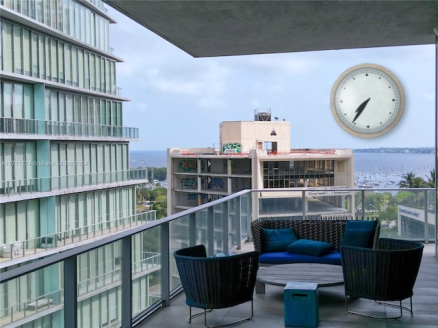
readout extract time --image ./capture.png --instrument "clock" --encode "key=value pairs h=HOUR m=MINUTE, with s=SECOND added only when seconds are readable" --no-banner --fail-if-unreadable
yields h=7 m=36
